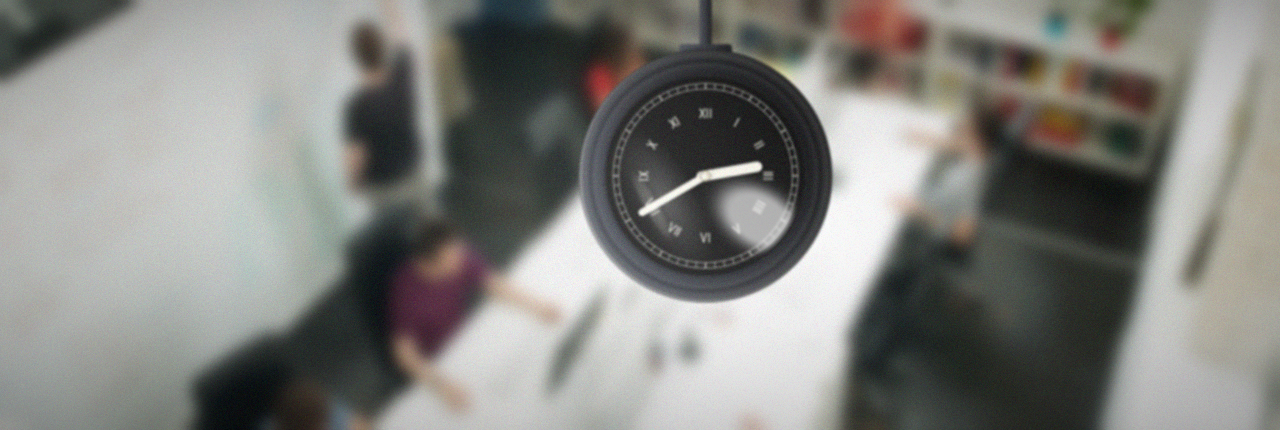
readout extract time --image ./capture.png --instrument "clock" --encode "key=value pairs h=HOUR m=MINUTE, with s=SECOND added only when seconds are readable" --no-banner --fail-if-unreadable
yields h=2 m=40
